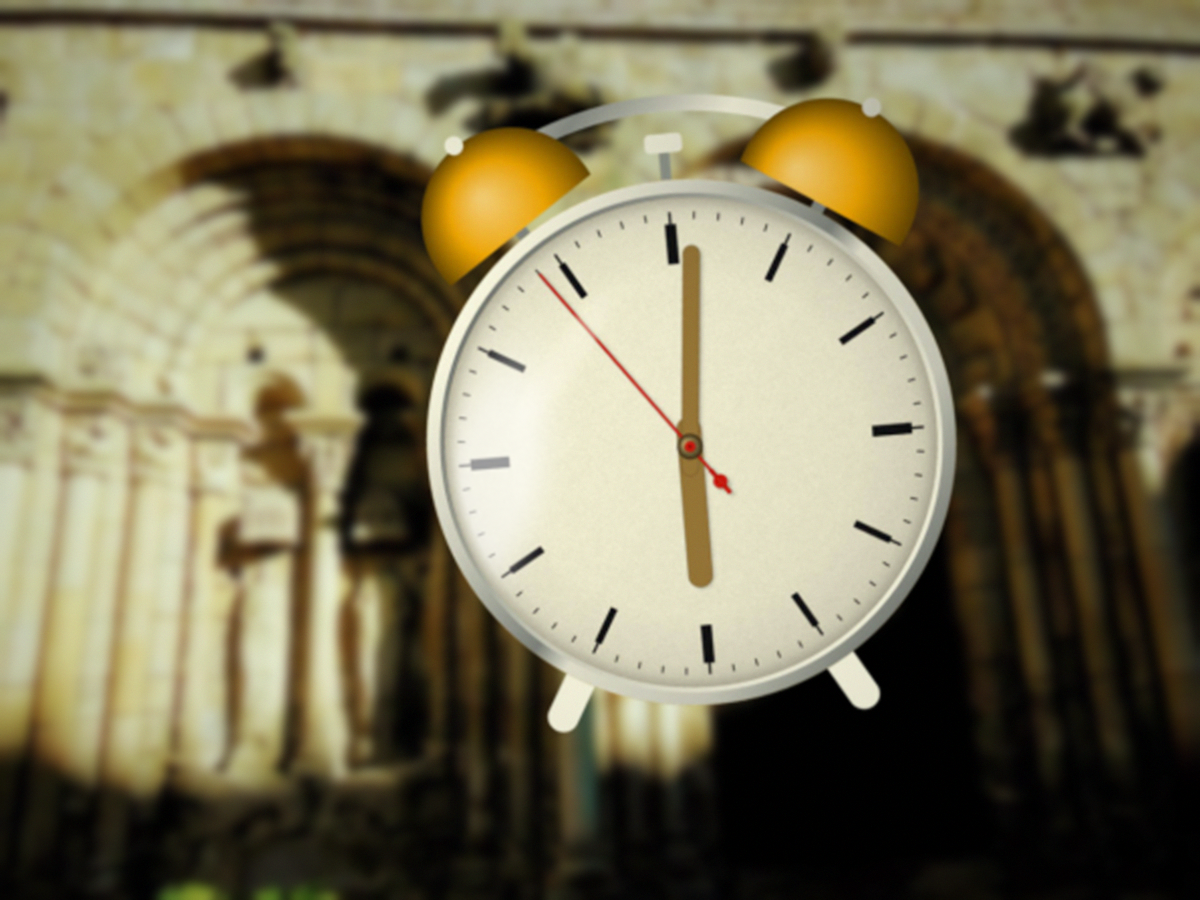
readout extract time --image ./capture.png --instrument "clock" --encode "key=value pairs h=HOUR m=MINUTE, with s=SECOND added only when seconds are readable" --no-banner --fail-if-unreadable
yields h=6 m=0 s=54
